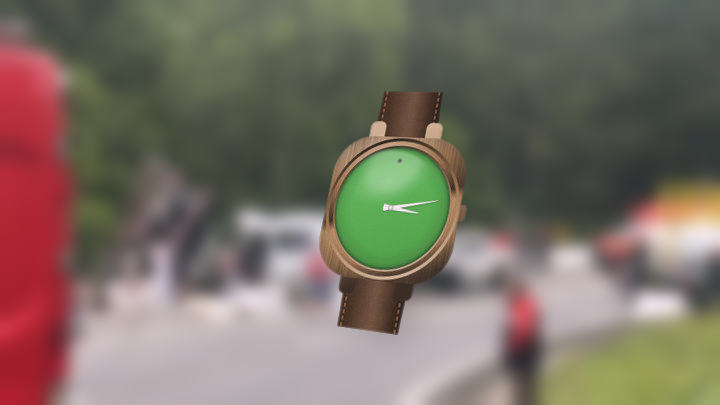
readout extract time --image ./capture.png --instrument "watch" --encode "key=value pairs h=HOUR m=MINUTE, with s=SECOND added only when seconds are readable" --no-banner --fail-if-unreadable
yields h=3 m=13
